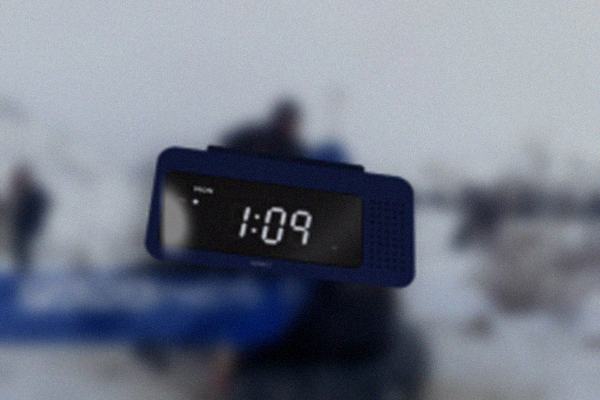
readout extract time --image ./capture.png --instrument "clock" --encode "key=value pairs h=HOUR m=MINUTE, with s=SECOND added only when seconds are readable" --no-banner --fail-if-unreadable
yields h=1 m=9
